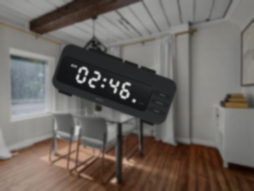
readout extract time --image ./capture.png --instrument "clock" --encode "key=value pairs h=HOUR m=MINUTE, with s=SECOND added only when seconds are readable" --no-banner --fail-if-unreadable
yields h=2 m=46
